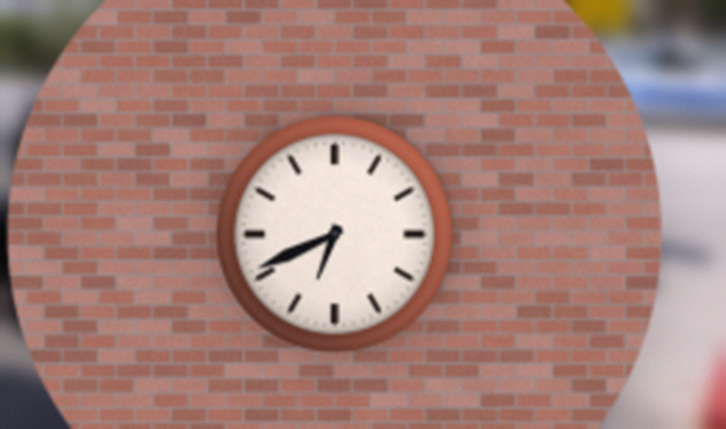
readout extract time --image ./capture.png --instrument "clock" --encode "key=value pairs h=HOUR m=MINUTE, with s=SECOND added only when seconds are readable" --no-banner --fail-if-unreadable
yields h=6 m=41
